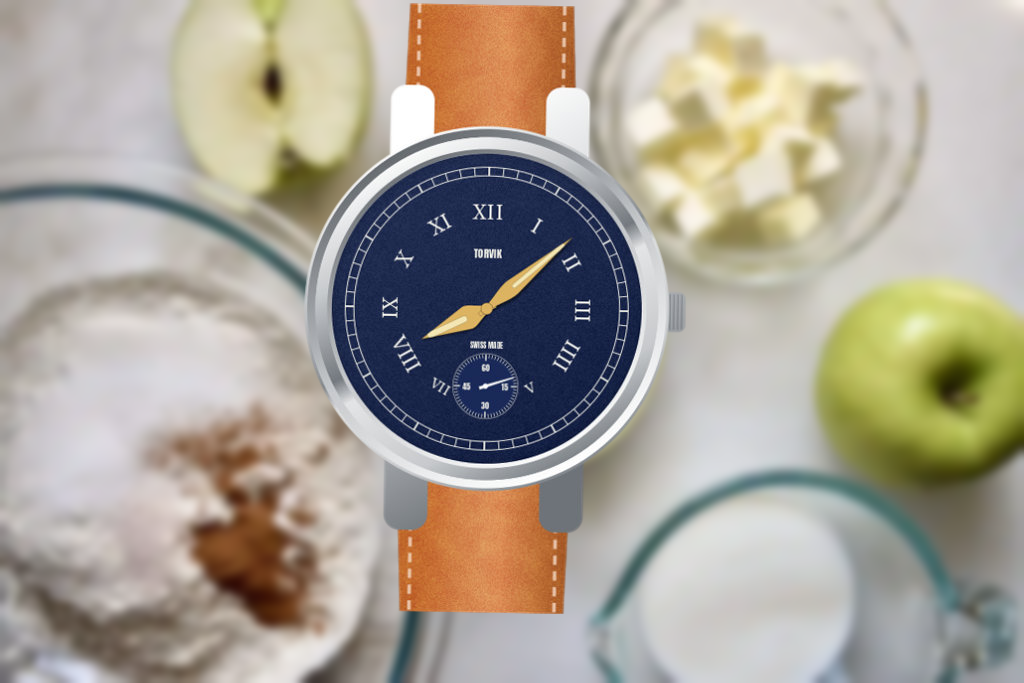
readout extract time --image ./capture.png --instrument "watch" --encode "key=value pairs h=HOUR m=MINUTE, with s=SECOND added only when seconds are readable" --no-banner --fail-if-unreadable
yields h=8 m=8 s=12
